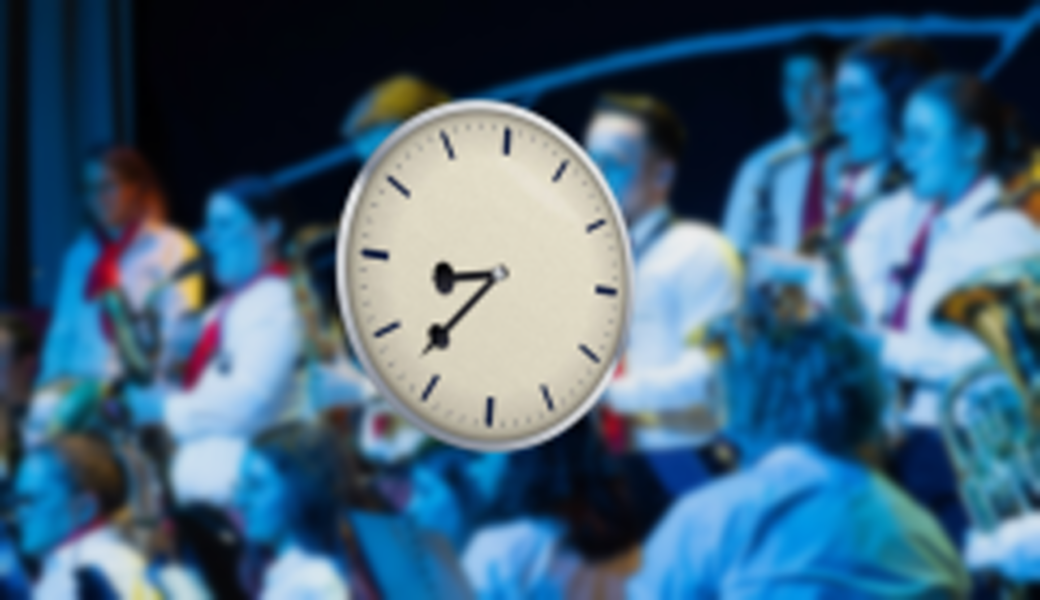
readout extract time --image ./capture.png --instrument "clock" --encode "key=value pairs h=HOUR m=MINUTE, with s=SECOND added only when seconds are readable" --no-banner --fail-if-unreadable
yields h=8 m=37
